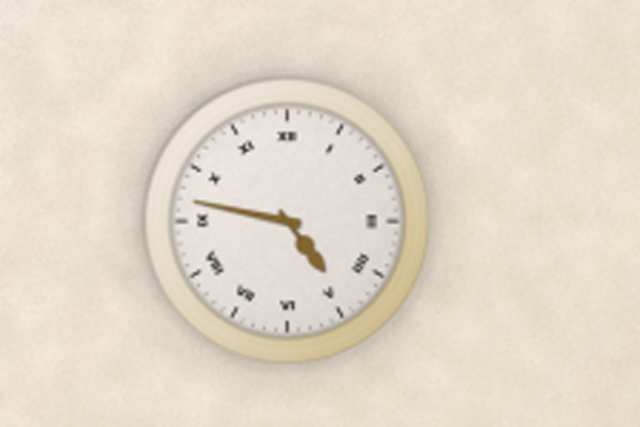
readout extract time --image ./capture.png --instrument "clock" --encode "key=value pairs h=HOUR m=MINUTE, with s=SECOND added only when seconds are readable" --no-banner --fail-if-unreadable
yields h=4 m=47
